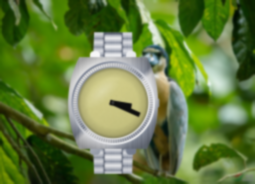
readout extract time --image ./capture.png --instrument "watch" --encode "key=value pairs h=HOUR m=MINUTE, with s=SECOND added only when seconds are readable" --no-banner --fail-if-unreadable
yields h=3 m=19
